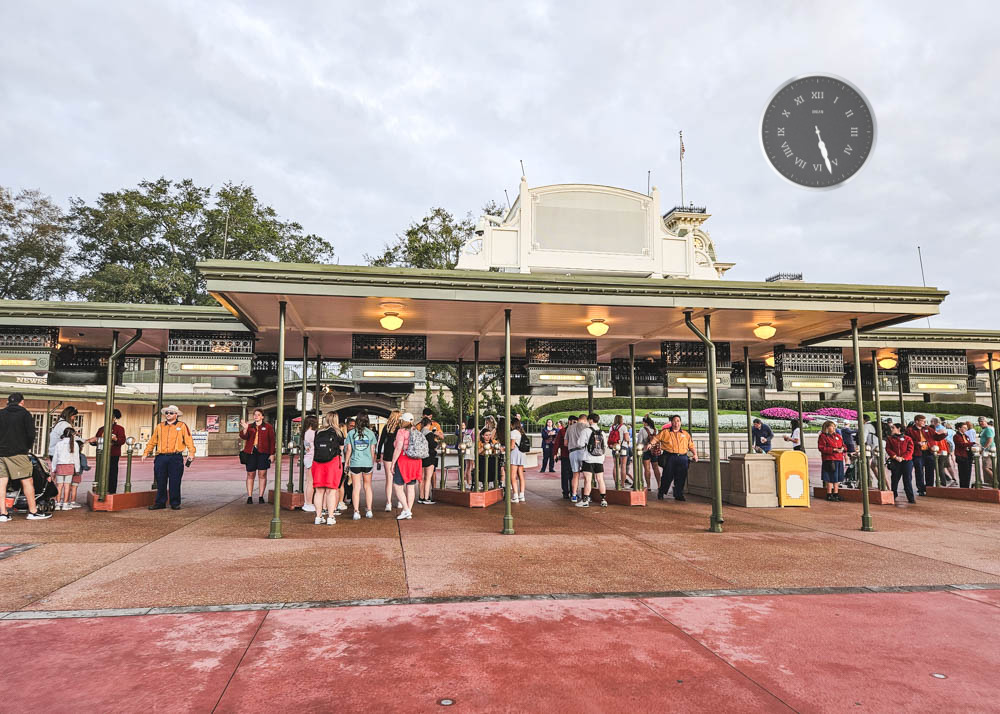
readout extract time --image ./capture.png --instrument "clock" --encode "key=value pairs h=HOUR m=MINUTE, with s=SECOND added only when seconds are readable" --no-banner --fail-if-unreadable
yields h=5 m=27
